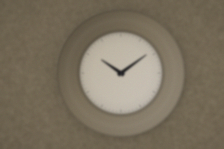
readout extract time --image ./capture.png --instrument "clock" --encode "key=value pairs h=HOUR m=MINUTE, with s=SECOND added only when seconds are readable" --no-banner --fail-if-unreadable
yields h=10 m=9
